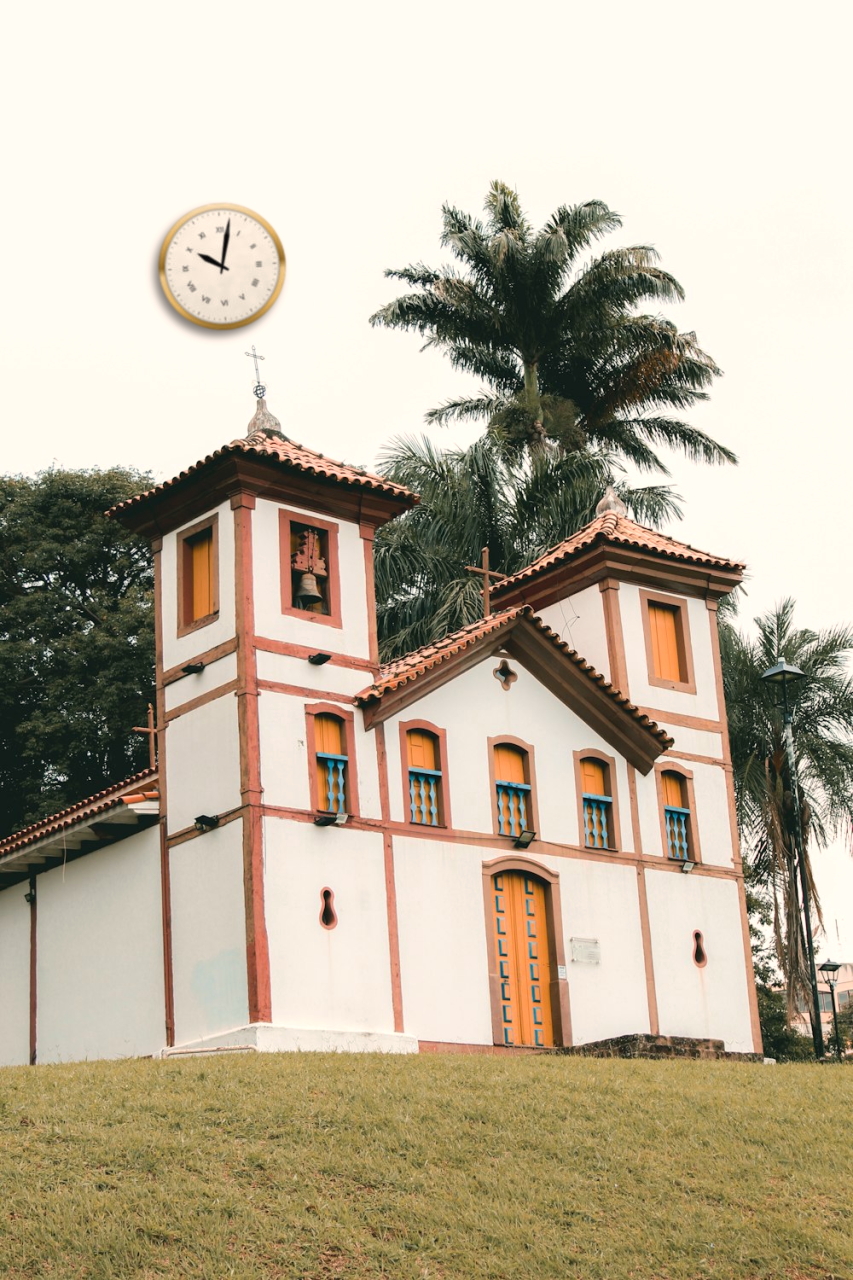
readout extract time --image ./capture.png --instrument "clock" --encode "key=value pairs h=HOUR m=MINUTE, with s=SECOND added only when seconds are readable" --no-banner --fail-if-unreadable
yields h=10 m=2
